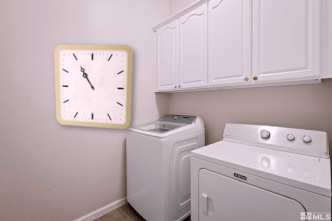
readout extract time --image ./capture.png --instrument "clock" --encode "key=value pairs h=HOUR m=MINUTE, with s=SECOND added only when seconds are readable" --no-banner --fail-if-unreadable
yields h=10 m=55
